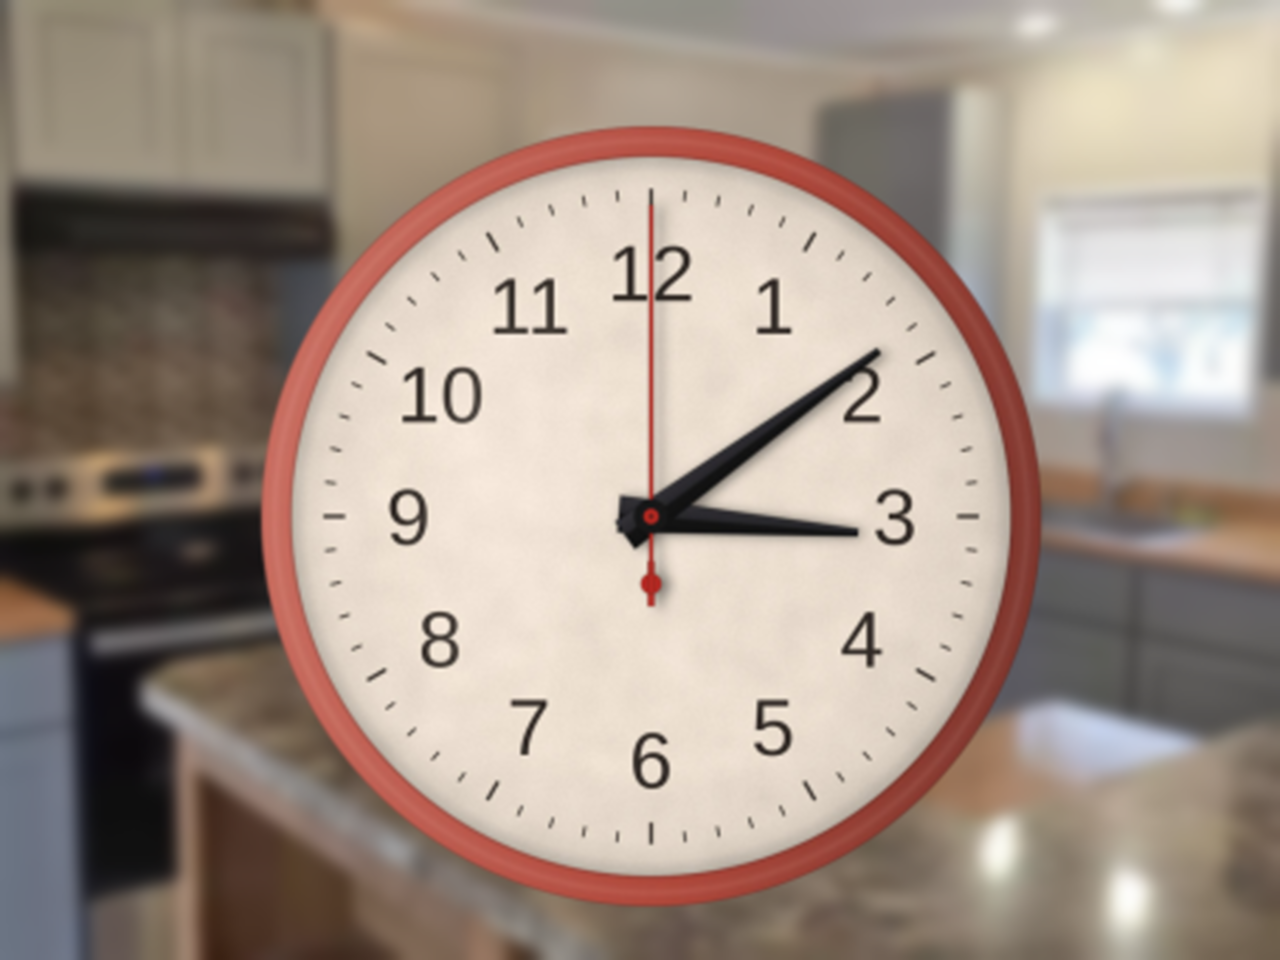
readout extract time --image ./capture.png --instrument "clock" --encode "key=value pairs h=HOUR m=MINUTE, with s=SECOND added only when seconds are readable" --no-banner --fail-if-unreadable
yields h=3 m=9 s=0
